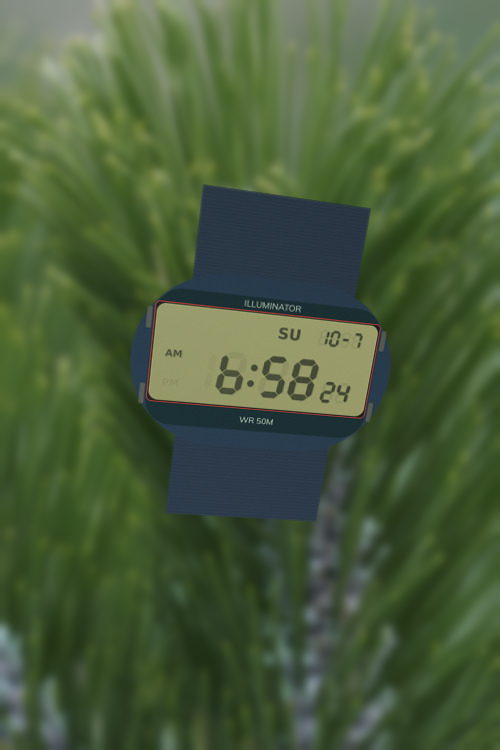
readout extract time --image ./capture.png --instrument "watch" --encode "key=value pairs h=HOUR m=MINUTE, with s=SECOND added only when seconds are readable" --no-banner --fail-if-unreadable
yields h=6 m=58 s=24
